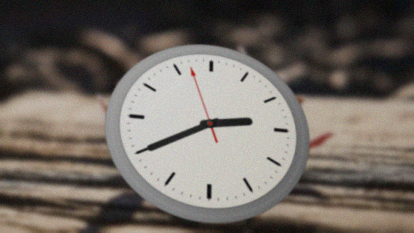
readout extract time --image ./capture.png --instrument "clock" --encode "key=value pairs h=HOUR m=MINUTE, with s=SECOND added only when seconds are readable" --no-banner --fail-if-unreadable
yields h=2 m=39 s=57
